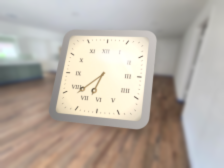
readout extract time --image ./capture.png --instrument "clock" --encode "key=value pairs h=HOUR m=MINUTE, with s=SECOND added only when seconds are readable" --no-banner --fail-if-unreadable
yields h=6 m=38
